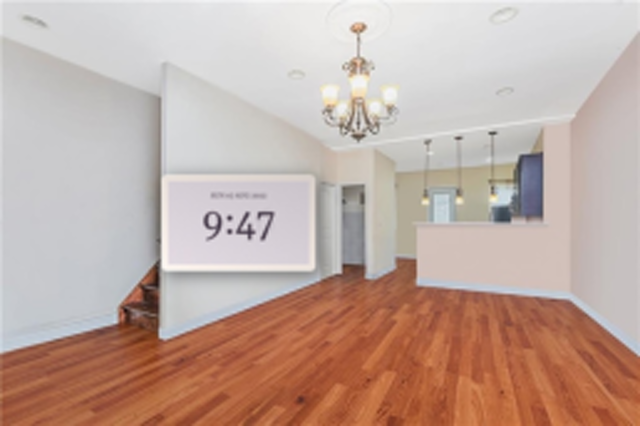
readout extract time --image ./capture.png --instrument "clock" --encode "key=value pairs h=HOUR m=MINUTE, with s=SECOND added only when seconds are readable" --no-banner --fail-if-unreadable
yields h=9 m=47
